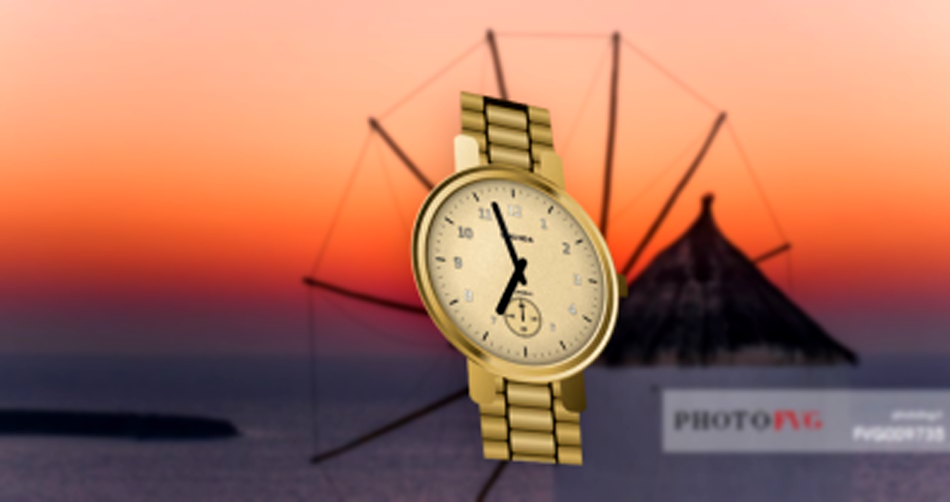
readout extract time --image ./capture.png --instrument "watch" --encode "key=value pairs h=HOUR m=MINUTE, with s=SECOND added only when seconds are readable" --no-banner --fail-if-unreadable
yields h=6 m=57
